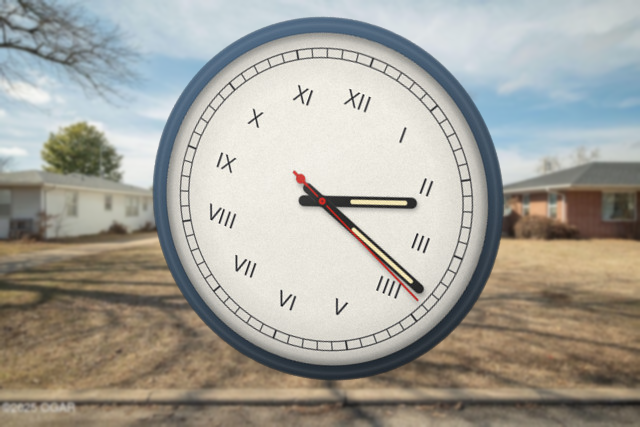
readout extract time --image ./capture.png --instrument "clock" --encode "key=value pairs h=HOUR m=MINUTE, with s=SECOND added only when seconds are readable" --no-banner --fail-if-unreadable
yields h=2 m=18 s=19
